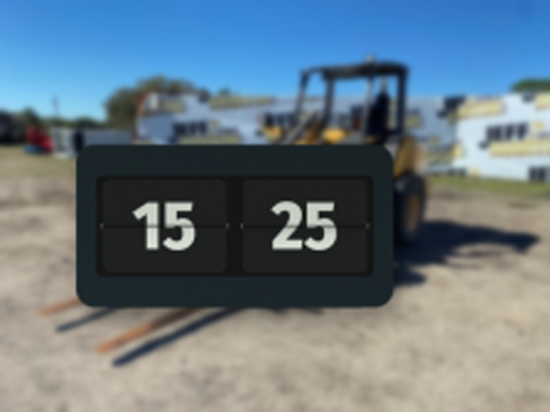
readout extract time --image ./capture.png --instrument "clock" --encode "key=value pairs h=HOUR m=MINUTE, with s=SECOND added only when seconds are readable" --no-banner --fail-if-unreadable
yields h=15 m=25
